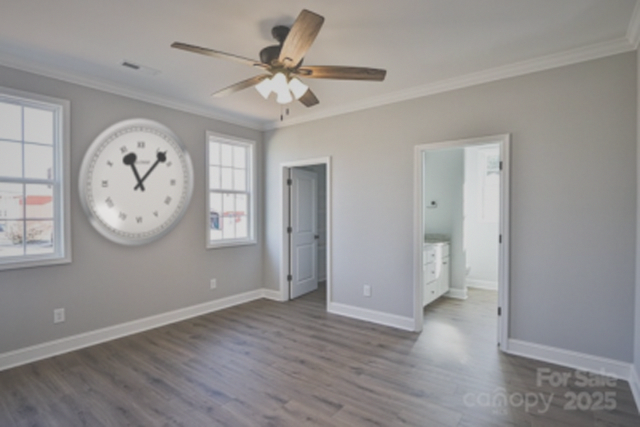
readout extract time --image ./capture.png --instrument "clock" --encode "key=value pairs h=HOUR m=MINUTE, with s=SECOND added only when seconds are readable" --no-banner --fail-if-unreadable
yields h=11 m=7
